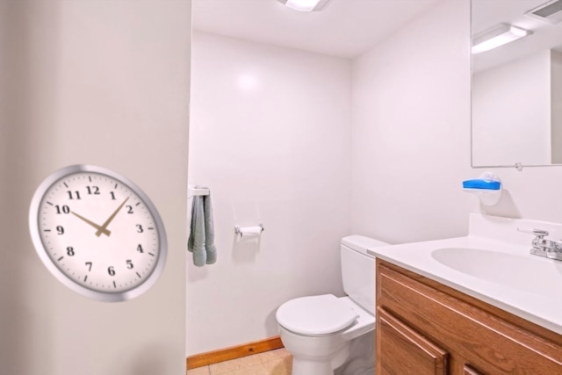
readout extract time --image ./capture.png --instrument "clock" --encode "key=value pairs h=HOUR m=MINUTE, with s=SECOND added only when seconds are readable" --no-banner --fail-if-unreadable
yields h=10 m=8
